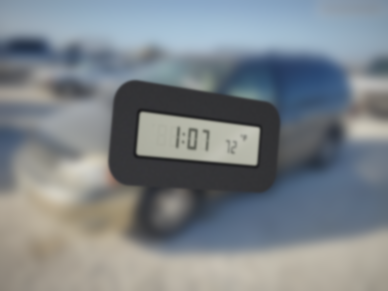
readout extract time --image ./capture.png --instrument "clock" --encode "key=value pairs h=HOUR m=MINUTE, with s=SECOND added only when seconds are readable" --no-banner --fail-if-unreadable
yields h=1 m=7
